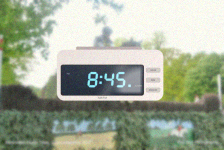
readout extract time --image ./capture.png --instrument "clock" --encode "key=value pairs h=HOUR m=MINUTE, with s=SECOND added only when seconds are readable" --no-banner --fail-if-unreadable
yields h=8 m=45
